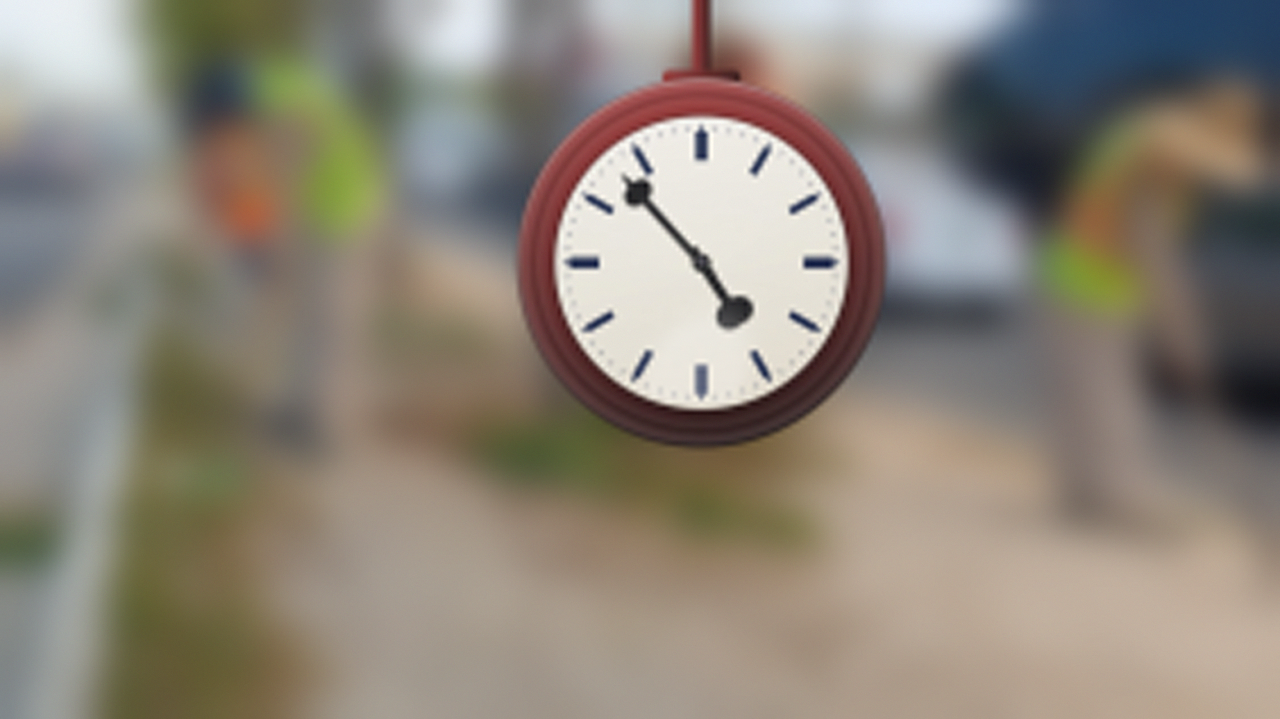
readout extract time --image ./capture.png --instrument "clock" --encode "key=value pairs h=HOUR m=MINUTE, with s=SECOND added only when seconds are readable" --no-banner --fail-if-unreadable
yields h=4 m=53
